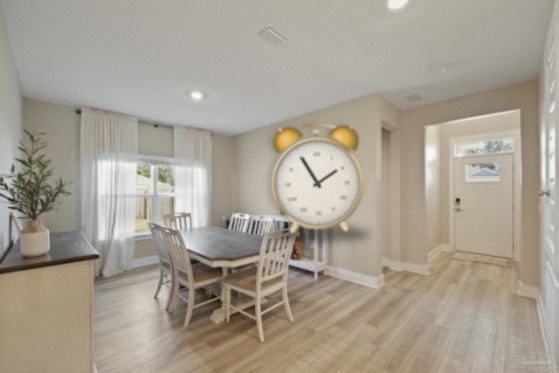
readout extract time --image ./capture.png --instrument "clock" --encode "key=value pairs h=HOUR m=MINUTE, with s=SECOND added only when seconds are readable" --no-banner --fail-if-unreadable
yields h=1 m=55
